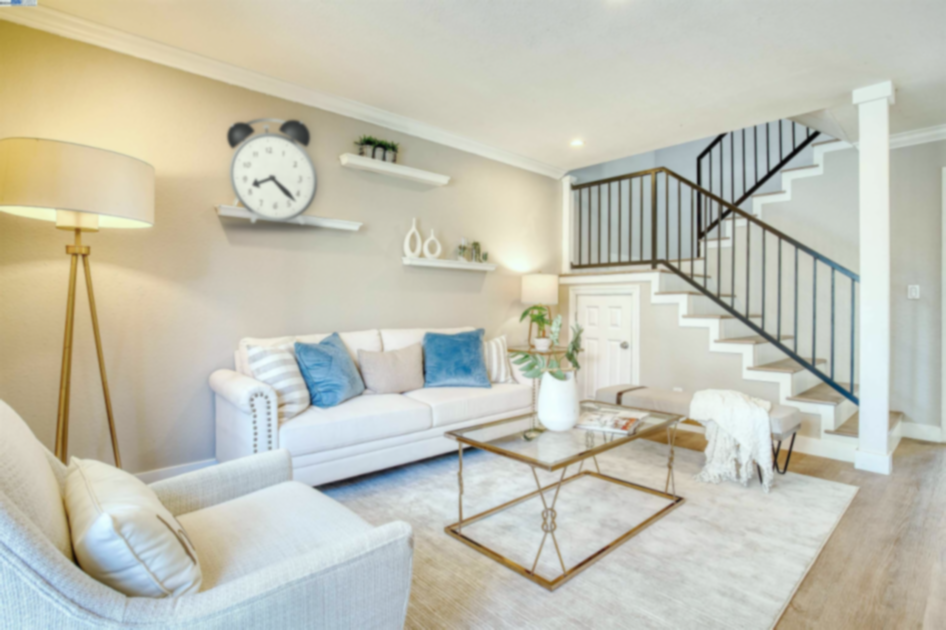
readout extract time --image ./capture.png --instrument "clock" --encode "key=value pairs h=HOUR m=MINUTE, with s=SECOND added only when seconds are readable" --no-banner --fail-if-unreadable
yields h=8 m=23
